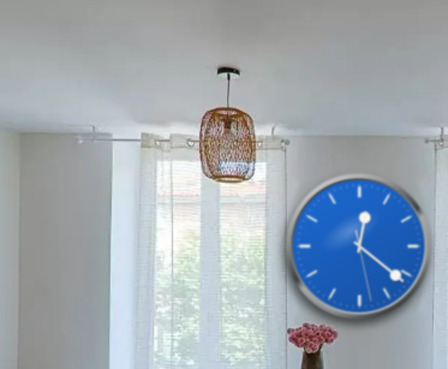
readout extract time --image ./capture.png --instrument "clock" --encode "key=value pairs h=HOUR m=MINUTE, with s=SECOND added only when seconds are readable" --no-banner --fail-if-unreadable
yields h=12 m=21 s=28
